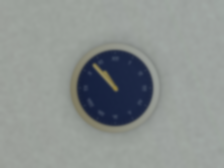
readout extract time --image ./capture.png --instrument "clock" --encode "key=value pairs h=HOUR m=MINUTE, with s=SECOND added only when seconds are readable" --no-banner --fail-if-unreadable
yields h=10 m=53
